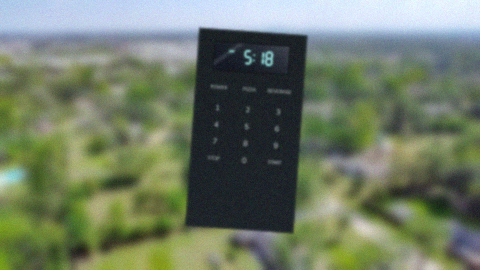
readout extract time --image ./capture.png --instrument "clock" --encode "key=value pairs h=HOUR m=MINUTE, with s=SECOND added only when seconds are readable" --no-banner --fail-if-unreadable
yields h=5 m=18
